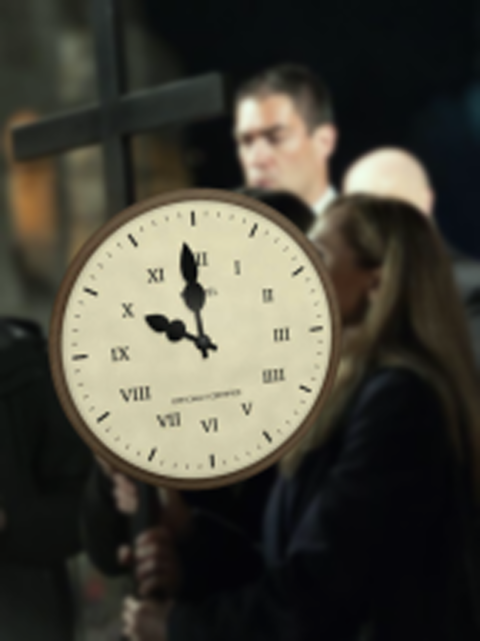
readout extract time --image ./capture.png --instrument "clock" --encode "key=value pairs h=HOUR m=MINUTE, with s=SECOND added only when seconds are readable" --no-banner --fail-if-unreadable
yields h=9 m=59
